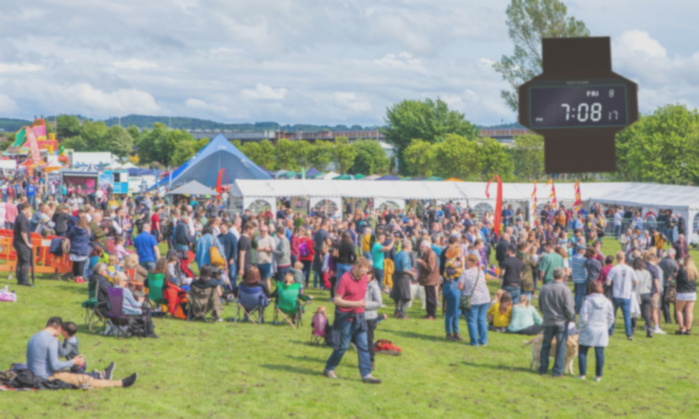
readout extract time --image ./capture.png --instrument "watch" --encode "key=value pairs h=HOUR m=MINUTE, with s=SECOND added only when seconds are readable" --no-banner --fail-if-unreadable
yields h=7 m=8
